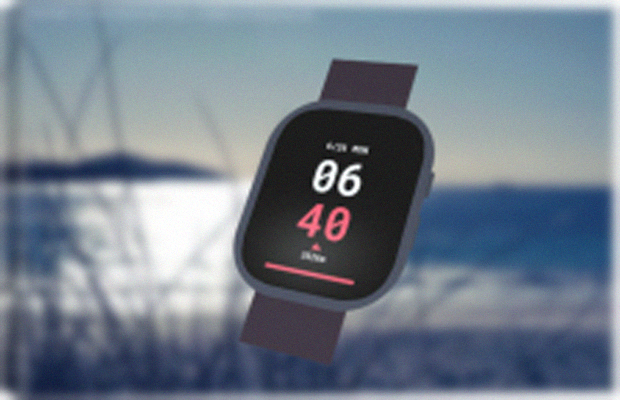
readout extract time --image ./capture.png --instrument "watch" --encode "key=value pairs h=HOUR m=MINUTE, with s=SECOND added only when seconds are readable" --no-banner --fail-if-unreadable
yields h=6 m=40
